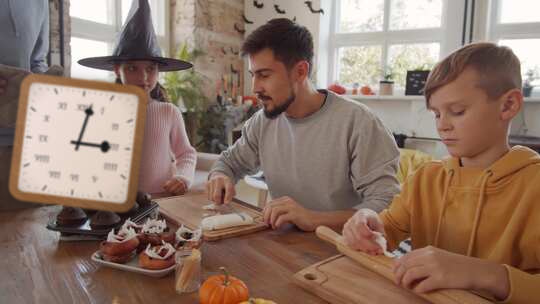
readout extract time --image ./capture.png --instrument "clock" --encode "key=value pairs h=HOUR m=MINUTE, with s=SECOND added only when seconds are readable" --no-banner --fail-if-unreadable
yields h=3 m=2
